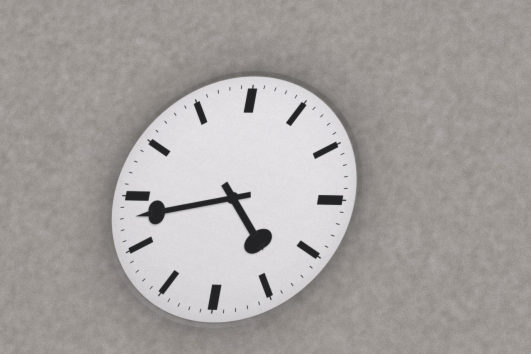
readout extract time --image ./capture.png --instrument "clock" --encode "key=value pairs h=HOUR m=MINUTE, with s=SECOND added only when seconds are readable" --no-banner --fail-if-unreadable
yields h=4 m=43
